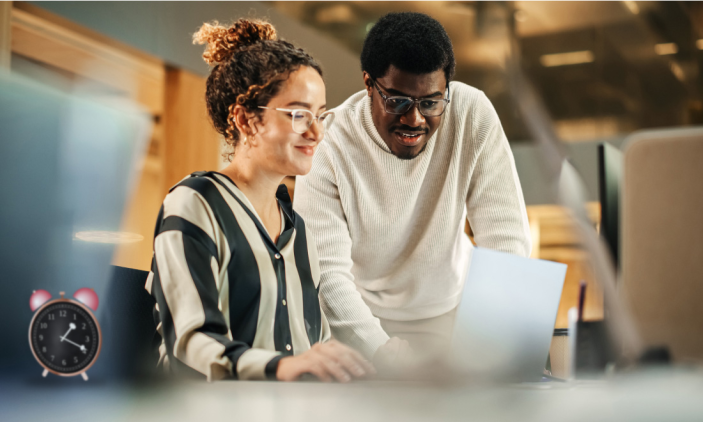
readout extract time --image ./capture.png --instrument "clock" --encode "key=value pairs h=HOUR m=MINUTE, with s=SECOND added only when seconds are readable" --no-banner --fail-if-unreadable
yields h=1 m=19
